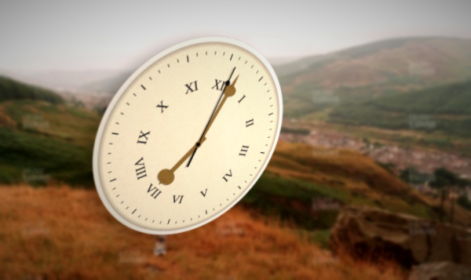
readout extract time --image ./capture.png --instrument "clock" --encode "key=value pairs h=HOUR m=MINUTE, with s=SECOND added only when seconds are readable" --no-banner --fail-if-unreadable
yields h=7 m=2 s=1
